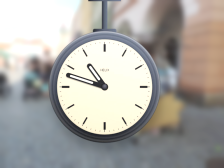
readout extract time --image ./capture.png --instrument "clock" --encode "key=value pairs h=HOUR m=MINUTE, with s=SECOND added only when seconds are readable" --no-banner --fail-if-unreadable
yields h=10 m=48
